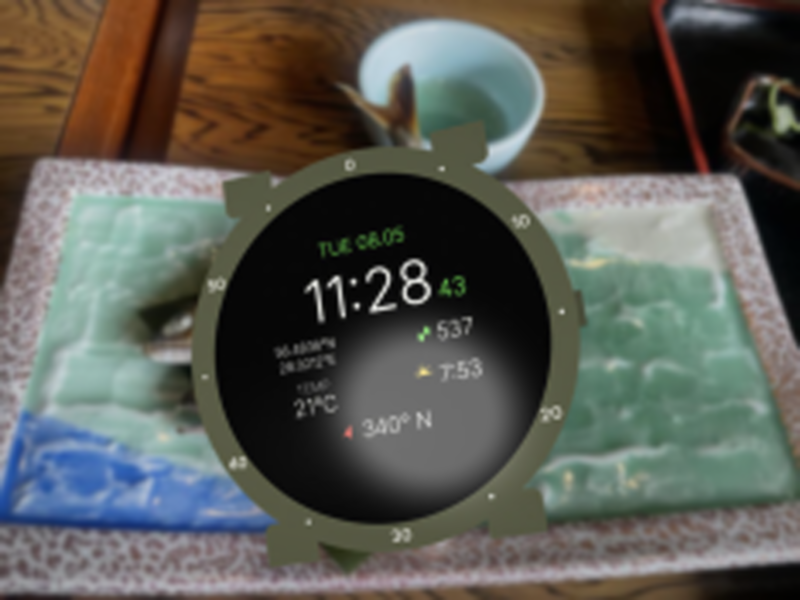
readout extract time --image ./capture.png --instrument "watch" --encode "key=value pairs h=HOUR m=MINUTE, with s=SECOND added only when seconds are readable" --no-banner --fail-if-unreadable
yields h=11 m=28
